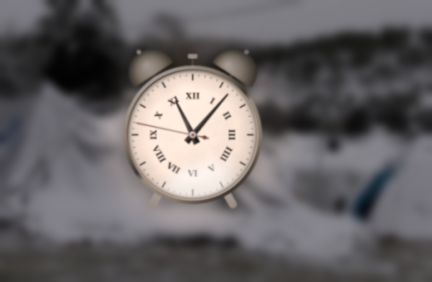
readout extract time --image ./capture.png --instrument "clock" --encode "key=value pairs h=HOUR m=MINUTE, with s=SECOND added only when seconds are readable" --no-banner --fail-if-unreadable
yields h=11 m=6 s=47
